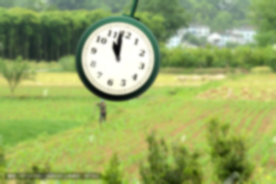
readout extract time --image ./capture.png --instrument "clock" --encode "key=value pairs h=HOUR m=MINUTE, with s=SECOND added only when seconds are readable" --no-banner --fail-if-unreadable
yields h=10 m=58
